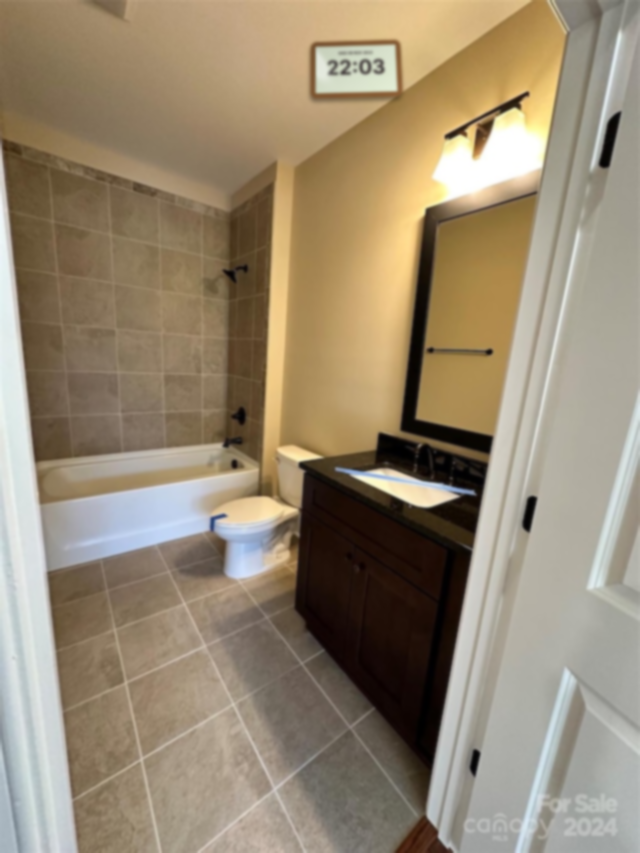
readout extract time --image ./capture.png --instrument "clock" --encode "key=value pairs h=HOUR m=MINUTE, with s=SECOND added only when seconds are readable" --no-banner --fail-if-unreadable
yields h=22 m=3
